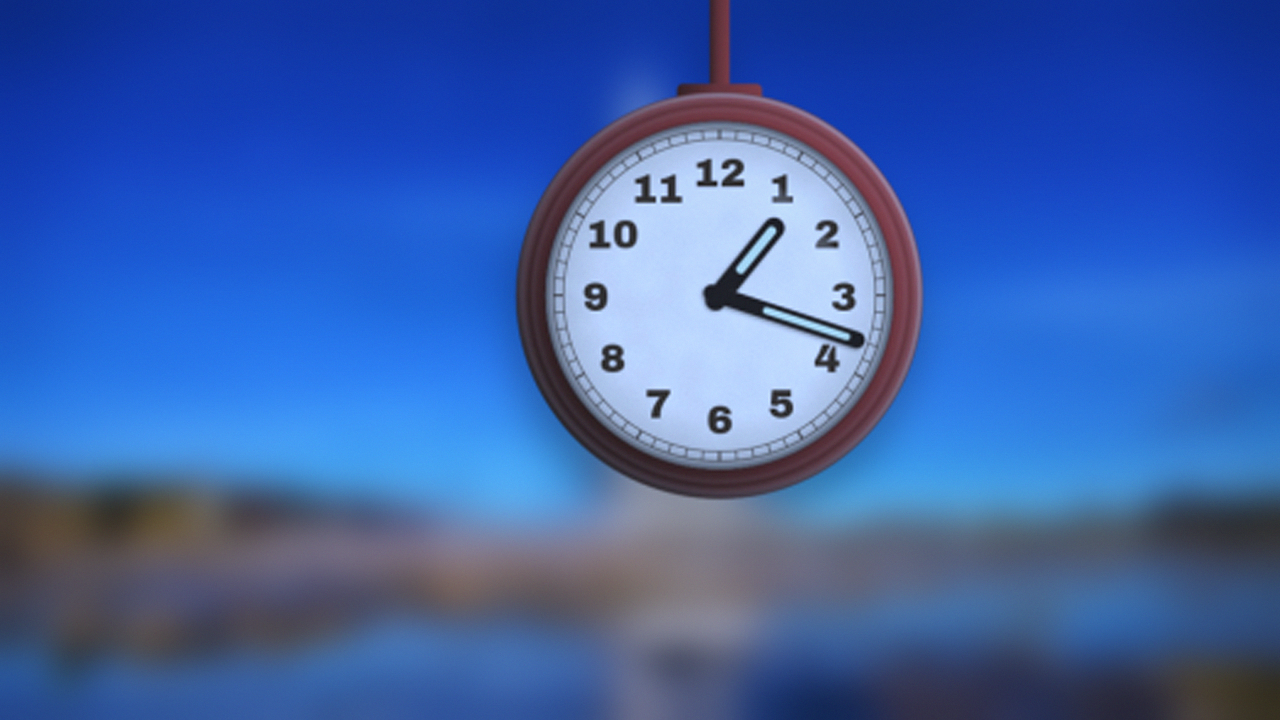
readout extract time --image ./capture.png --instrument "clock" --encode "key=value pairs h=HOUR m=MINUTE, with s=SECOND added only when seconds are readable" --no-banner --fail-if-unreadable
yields h=1 m=18
